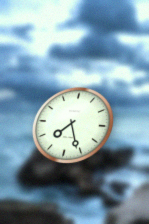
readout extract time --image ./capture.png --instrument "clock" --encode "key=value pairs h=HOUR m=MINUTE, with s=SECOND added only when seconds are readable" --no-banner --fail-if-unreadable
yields h=7 m=26
